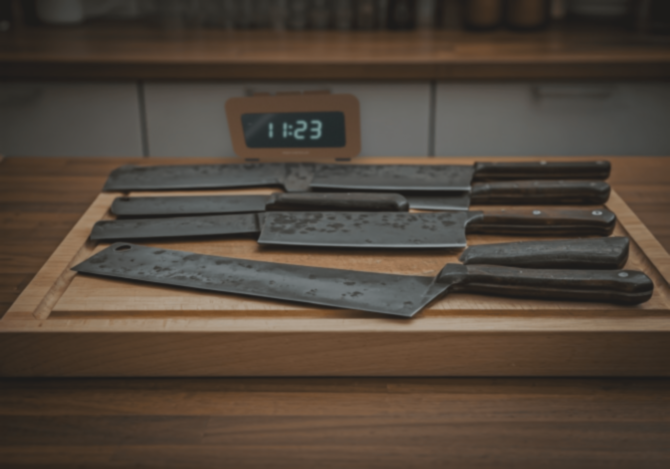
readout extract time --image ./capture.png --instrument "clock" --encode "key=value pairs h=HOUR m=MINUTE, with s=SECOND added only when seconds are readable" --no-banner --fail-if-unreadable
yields h=11 m=23
